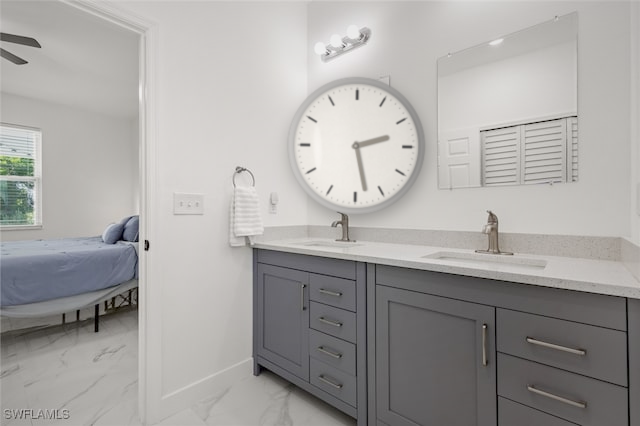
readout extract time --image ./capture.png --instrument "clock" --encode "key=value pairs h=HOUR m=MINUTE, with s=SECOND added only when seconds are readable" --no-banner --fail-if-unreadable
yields h=2 m=28
